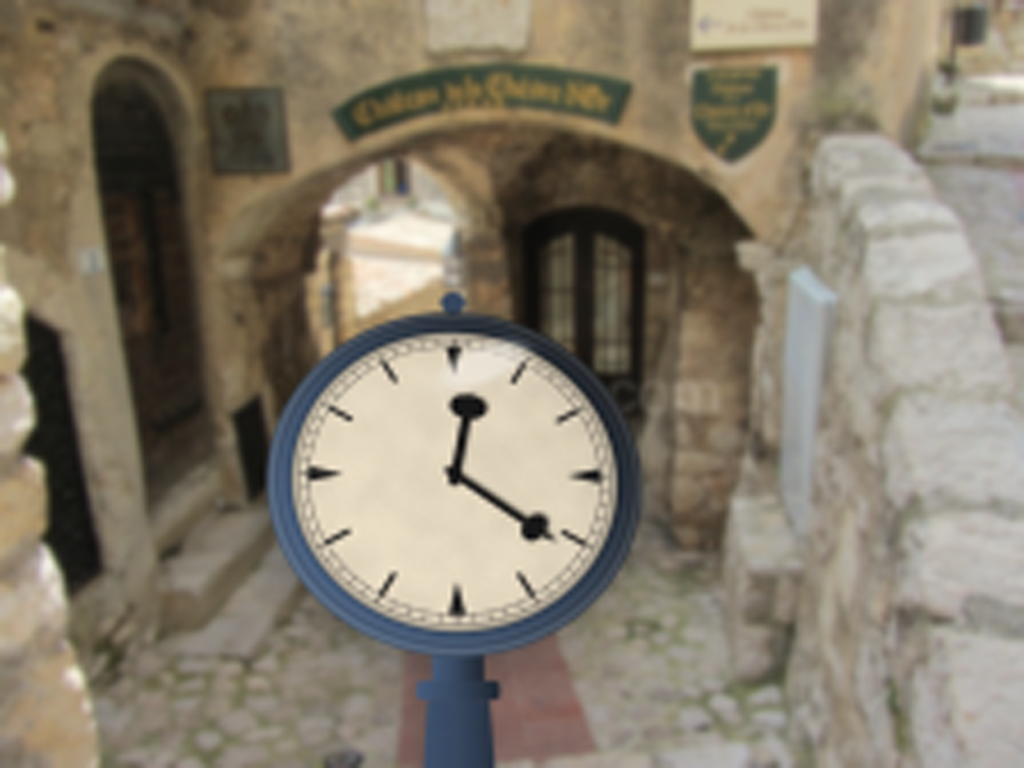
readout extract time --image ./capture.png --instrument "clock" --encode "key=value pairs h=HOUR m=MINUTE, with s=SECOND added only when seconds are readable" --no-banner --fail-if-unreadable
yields h=12 m=21
